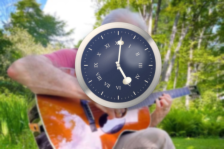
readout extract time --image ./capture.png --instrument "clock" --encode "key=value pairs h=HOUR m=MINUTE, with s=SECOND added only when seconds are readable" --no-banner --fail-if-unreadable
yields h=5 m=1
